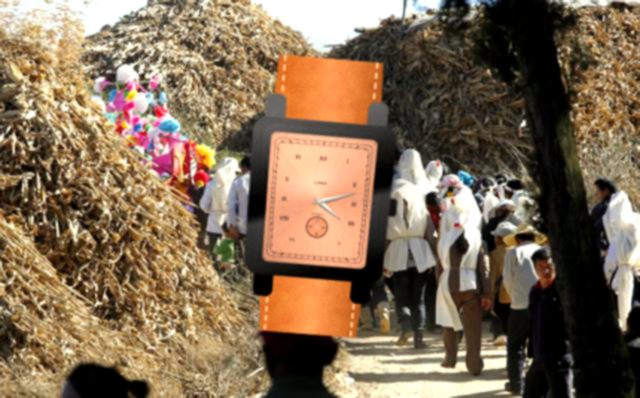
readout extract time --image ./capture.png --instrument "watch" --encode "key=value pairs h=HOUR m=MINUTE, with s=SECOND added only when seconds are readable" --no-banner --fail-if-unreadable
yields h=4 m=12
